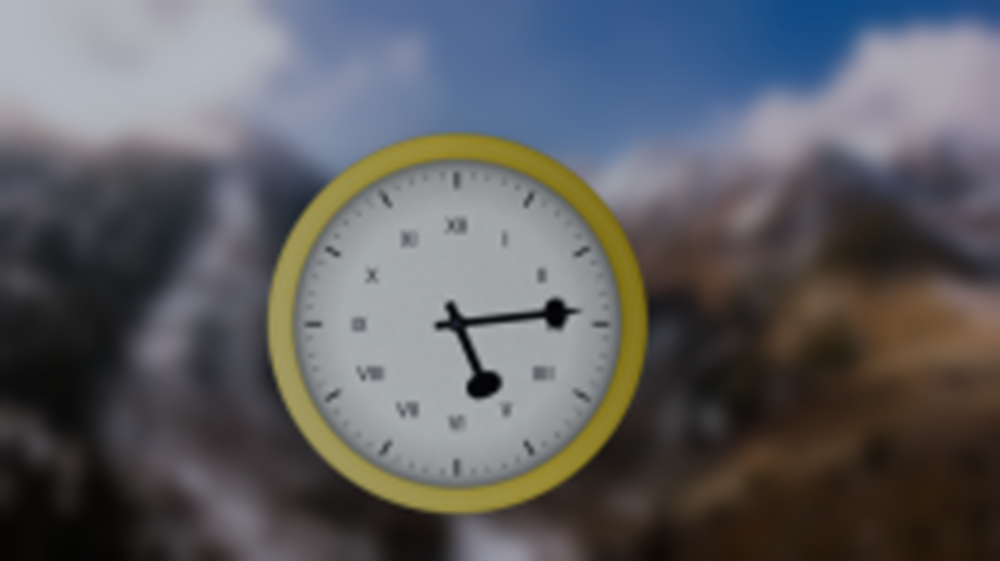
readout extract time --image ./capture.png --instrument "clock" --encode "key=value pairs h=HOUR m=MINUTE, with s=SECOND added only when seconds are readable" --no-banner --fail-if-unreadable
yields h=5 m=14
